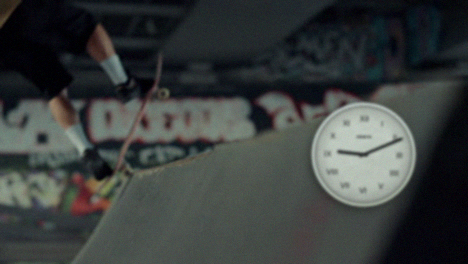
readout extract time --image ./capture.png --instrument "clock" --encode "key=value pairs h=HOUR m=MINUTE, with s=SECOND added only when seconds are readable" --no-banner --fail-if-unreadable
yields h=9 m=11
